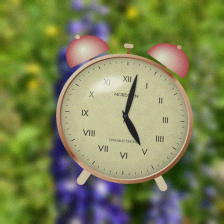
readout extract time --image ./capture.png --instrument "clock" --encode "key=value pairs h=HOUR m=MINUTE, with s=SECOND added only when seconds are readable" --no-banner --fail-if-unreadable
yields h=5 m=2
